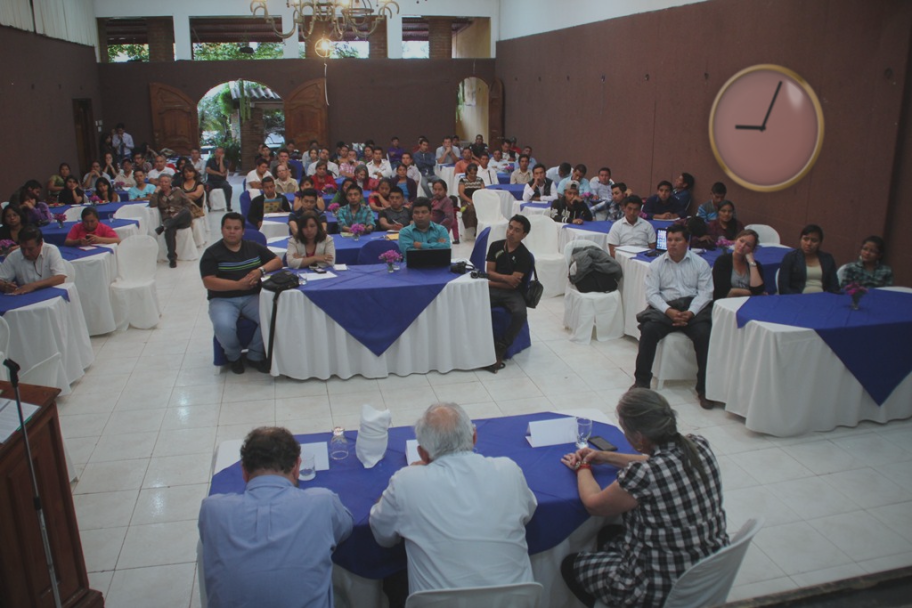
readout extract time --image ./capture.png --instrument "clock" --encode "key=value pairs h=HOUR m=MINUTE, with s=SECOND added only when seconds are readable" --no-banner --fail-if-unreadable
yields h=9 m=4
